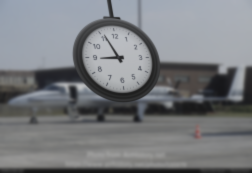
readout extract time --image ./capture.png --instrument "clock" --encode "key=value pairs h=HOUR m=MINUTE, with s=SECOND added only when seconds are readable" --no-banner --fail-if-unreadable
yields h=8 m=56
